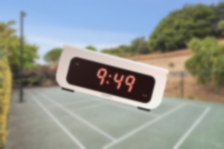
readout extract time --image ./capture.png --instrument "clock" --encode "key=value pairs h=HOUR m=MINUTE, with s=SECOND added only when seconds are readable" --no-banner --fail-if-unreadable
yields h=9 m=49
